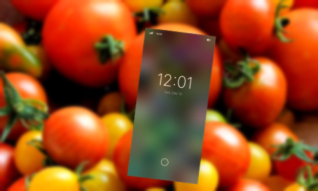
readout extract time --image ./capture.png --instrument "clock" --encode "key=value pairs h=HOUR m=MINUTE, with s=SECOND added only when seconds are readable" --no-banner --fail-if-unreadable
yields h=12 m=1
